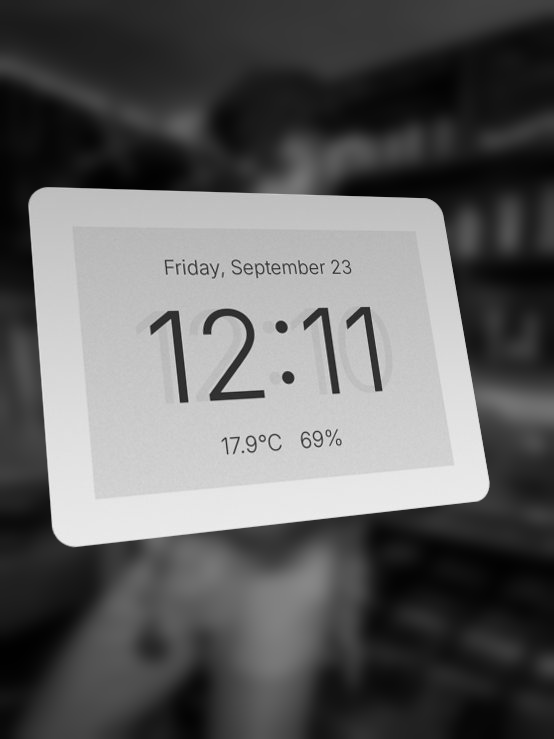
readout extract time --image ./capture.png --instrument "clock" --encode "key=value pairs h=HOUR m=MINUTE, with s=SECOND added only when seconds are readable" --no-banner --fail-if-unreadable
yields h=12 m=11
